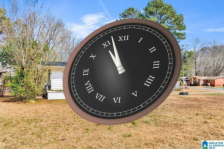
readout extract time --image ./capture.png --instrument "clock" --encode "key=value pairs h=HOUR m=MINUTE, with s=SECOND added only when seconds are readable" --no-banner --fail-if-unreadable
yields h=10 m=57
